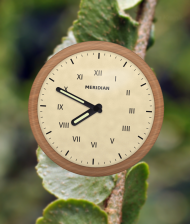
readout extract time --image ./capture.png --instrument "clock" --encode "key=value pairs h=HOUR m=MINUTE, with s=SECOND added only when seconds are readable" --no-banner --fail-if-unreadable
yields h=7 m=49
